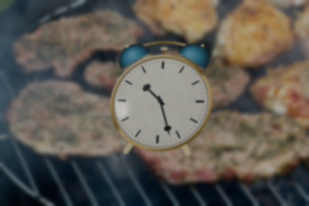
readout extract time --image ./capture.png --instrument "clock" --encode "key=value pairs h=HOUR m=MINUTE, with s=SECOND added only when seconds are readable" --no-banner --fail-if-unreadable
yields h=10 m=27
